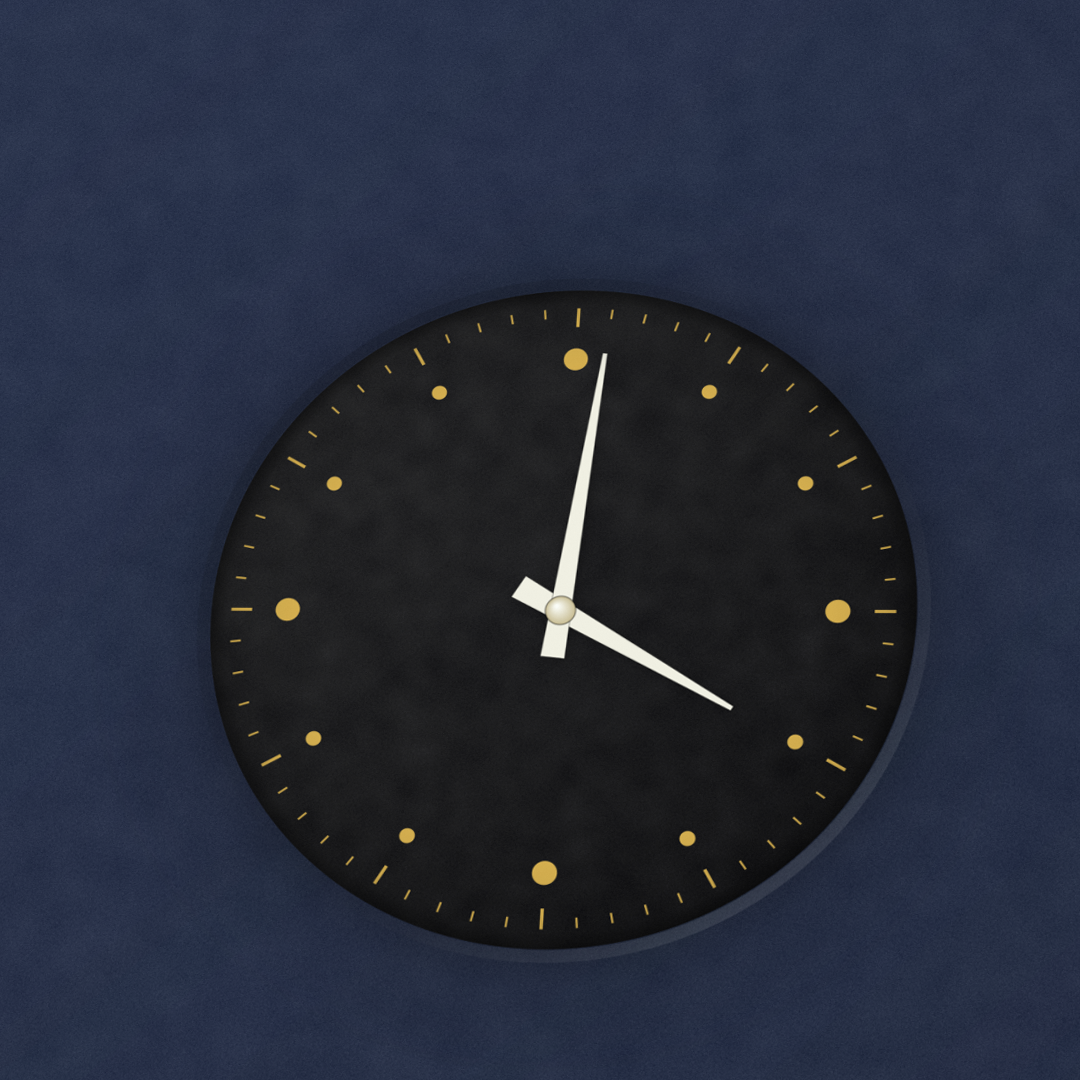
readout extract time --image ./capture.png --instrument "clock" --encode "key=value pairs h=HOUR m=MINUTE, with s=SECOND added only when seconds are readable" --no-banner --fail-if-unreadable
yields h=4 m=1
